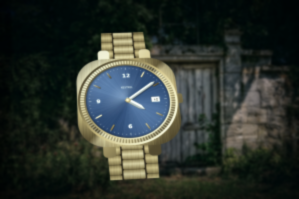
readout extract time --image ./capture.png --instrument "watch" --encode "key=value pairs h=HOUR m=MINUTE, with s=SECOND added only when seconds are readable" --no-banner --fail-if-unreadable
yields h=4 m=9
